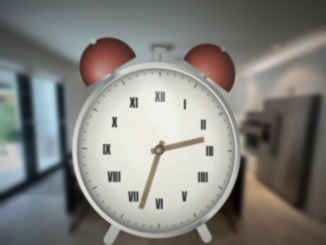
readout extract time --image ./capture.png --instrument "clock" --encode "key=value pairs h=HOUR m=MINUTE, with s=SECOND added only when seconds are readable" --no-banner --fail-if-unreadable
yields h=2 m=33
